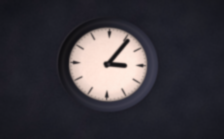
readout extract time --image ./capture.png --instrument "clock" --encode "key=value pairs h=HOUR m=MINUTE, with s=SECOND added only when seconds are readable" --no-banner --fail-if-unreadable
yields h=3 m=6
